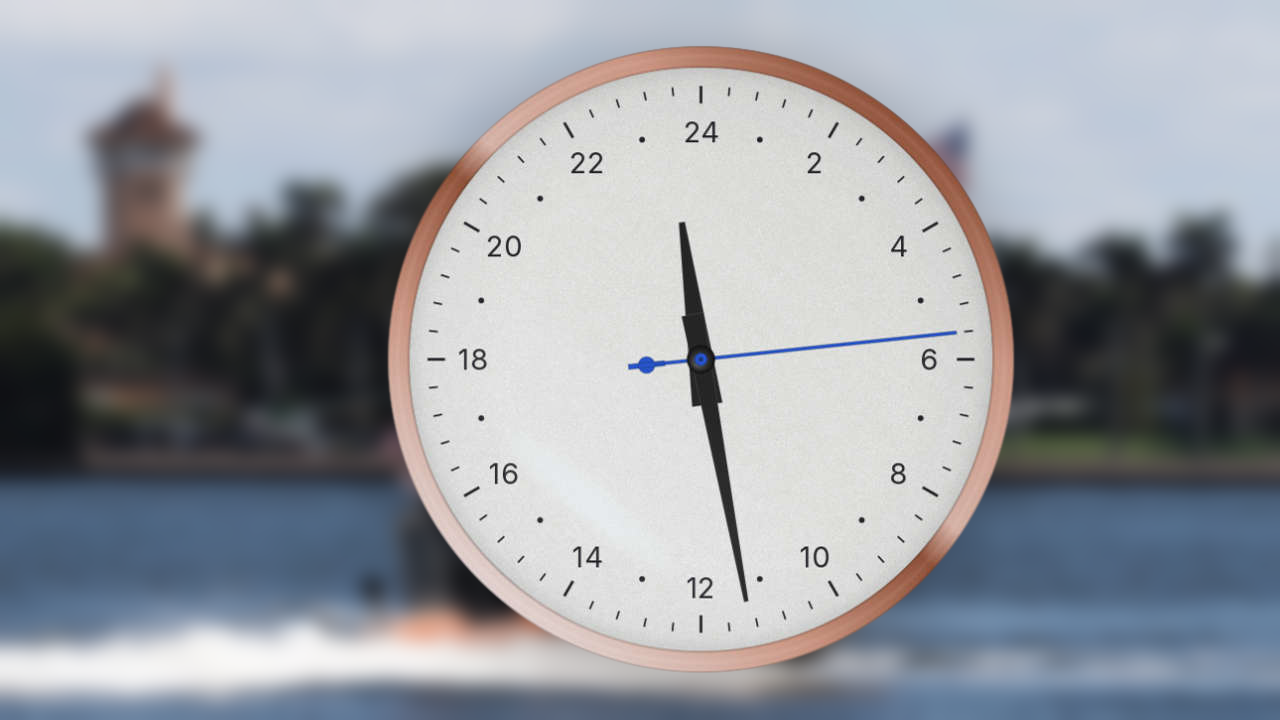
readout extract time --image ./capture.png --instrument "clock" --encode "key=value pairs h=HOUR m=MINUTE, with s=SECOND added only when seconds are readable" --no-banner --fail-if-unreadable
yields h=23 m=28 s=14
